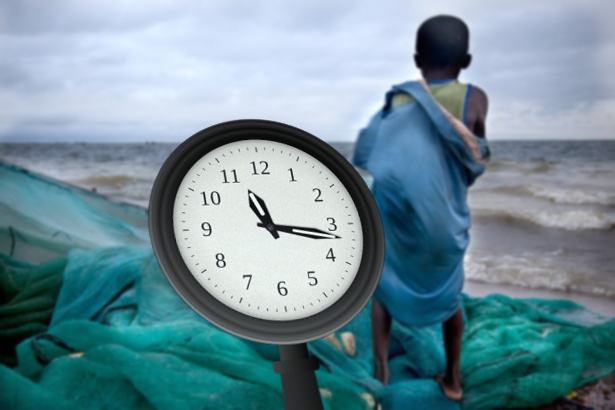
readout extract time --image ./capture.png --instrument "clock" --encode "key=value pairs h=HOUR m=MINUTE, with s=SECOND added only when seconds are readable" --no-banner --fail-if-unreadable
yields h=11 m=17
